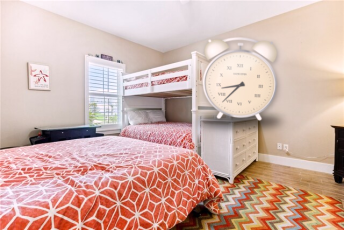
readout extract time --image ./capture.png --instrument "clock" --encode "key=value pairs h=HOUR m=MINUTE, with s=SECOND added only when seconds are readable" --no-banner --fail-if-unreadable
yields h=8 m=37
